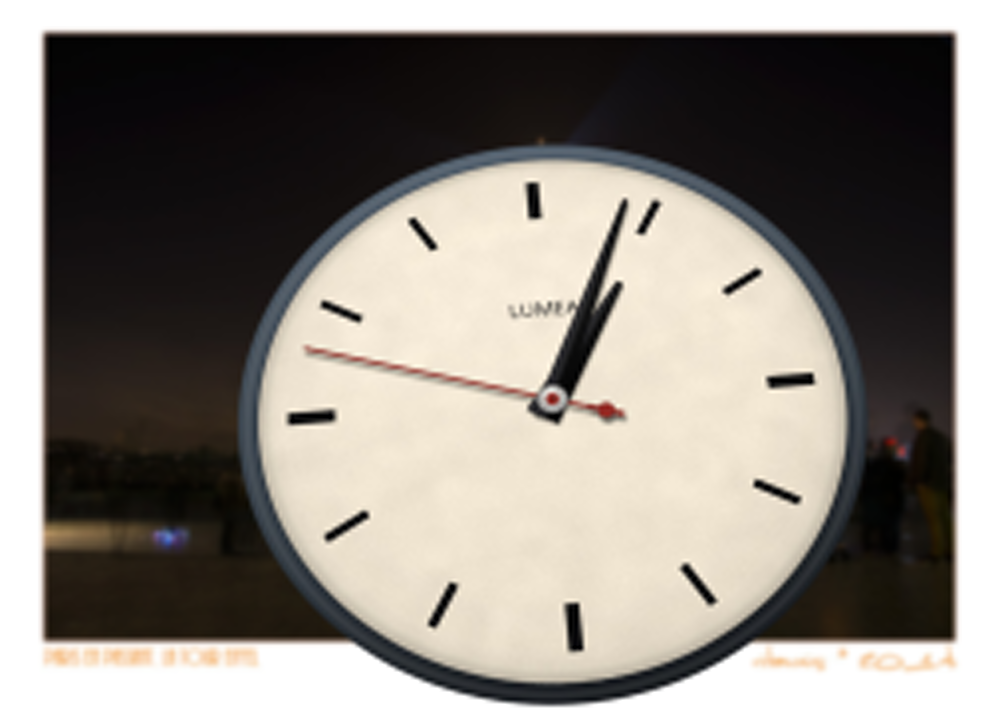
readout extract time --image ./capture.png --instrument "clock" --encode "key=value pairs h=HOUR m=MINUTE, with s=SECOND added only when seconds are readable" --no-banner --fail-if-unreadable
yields h=1 m=3 s=48
